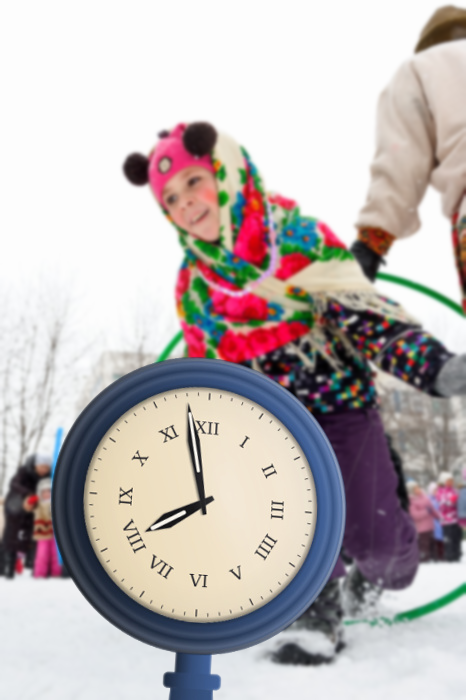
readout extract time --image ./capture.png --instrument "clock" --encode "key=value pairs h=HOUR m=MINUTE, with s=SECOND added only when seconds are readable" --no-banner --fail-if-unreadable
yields h=7 m=58
